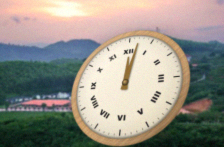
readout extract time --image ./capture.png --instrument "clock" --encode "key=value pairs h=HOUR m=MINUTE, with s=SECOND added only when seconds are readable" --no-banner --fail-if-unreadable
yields h=12 m=2
